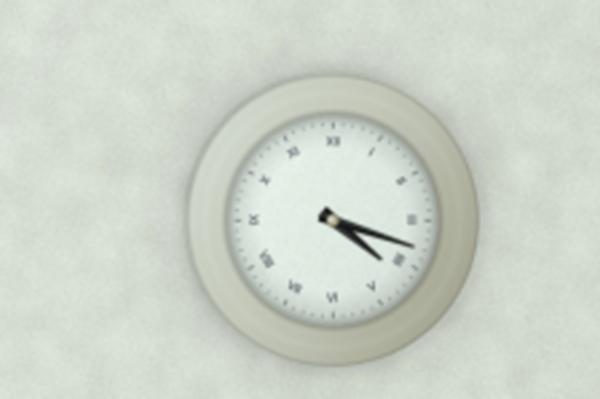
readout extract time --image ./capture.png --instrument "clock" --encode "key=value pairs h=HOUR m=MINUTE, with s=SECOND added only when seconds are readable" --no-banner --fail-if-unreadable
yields h=4 m=18
